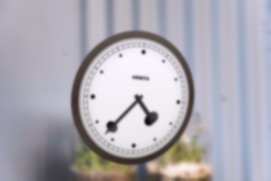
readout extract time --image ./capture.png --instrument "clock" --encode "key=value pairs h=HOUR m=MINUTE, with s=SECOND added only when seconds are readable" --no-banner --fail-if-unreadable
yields h=4 m=37
